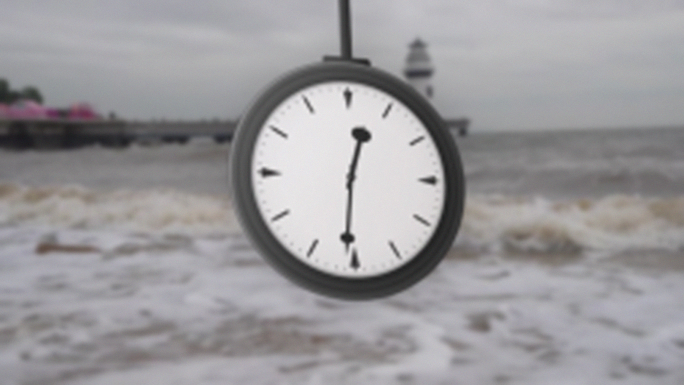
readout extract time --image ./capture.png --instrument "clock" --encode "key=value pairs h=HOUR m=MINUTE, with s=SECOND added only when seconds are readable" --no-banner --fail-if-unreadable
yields h=12 m=31
